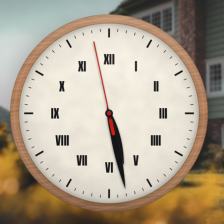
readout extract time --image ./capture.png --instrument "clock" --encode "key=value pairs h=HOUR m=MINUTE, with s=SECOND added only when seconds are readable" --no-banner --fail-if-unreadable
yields h=5 m=27 s=58
